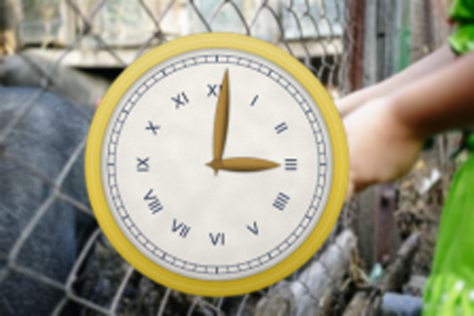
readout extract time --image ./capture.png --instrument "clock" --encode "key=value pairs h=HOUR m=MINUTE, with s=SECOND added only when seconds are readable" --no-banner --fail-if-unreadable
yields h=3 m=1
